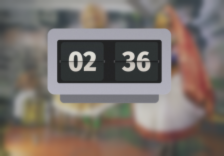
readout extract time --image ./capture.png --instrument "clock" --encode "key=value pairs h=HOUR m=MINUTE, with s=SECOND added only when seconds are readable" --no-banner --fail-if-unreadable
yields h=2 m=36
